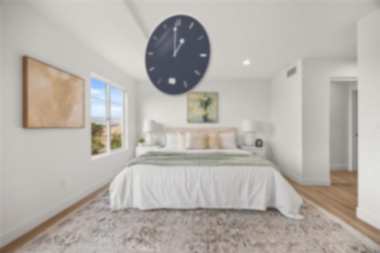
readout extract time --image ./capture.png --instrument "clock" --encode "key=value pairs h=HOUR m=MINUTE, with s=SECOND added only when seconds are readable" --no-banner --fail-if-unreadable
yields h=12 m=59
